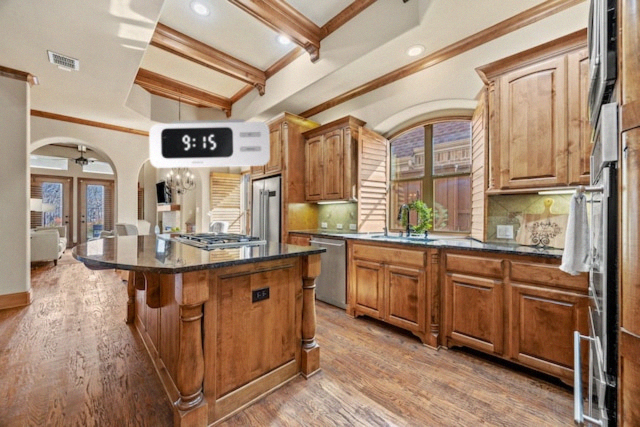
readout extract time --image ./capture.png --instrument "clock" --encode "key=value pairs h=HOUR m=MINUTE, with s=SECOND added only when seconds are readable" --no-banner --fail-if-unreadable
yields h=9 m=15
